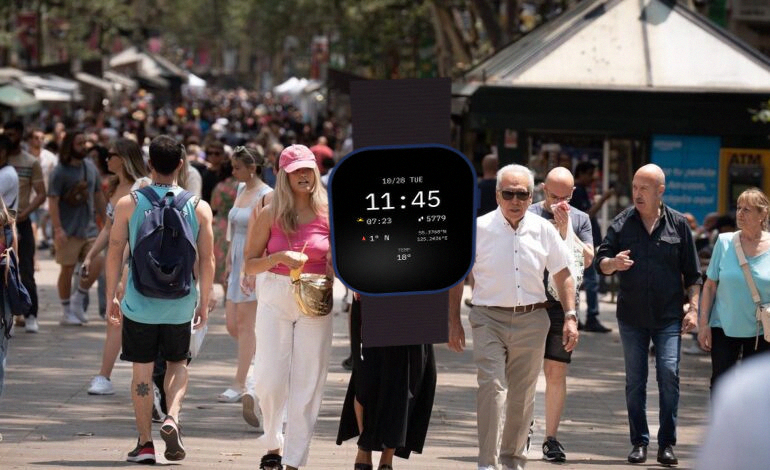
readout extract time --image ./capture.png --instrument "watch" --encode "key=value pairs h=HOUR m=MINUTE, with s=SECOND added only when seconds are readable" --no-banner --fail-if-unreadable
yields h=11 m=45
